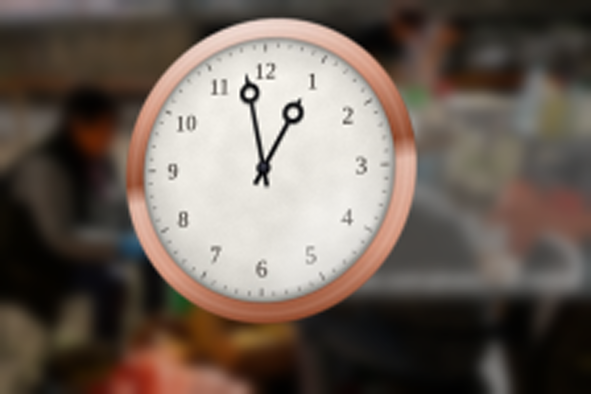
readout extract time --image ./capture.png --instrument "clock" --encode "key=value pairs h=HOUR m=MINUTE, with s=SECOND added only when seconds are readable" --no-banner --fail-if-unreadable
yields h=12 m=58
